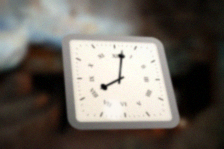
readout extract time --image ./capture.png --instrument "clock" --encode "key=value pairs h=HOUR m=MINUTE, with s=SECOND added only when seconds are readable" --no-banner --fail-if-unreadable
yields h=8 m=2
